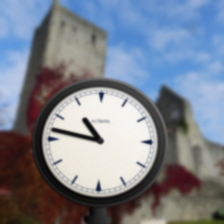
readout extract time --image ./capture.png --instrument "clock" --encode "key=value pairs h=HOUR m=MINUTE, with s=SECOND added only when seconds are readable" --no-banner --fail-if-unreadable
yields h=10 m=47
